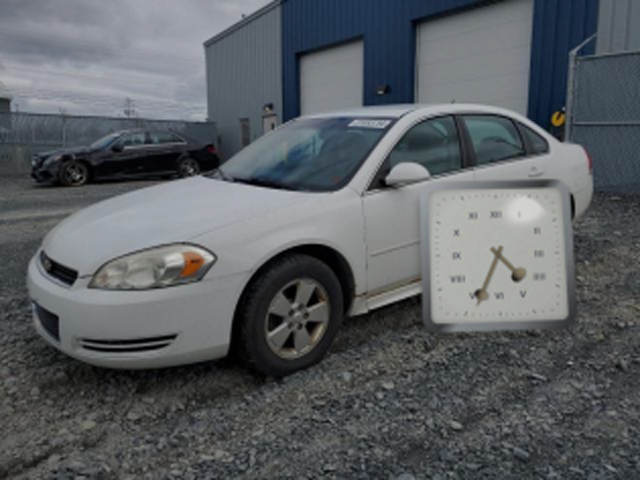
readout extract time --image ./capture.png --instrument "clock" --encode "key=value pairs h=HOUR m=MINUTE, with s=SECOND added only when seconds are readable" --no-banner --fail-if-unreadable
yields h=4 m=34
